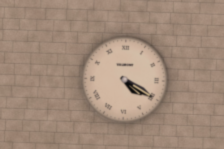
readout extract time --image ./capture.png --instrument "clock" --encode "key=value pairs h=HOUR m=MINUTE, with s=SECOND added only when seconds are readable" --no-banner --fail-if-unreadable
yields h=4 m=20
